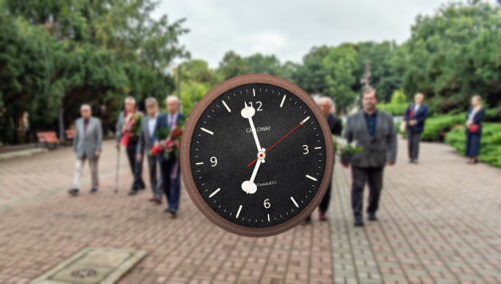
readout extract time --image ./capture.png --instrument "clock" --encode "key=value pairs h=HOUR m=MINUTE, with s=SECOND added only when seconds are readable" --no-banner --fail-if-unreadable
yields h=6 m=58 s=10
